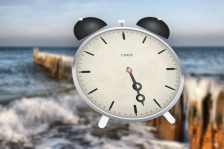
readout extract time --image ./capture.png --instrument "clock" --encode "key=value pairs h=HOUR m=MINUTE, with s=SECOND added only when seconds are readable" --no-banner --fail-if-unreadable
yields h=5 m=28
